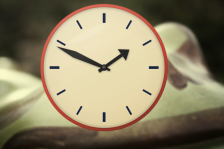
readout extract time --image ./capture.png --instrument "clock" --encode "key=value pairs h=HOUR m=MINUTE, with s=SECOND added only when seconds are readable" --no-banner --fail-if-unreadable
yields h=1 m=49
